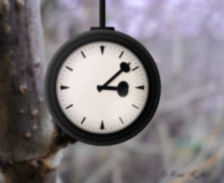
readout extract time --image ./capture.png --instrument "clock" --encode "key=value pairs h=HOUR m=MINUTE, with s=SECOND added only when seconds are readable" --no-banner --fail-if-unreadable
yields h=3 m=8
